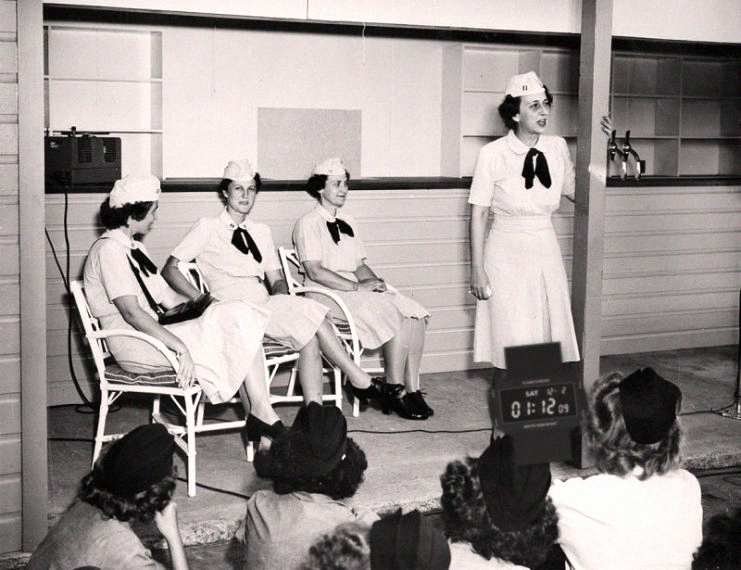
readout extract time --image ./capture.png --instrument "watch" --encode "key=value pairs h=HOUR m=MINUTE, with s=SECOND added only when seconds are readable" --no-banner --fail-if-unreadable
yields h=1 m=12
